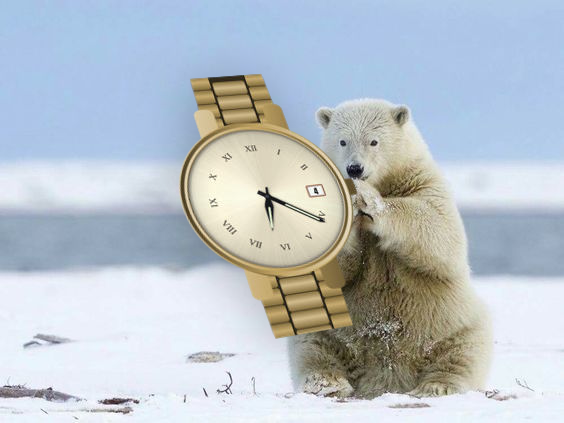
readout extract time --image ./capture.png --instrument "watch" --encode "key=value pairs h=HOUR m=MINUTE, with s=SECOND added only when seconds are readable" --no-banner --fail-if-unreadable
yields h=6 m=21
